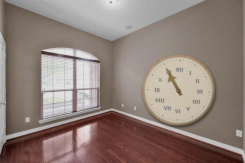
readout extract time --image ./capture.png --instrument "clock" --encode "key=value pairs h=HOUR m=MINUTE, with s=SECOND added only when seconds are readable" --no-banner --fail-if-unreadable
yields h=10 m=55
